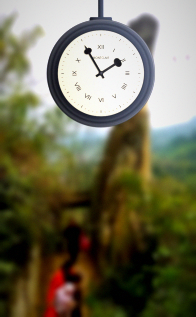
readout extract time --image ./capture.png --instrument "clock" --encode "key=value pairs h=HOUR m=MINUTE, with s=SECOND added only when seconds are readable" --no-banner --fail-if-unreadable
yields h=1 m=55
